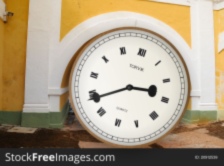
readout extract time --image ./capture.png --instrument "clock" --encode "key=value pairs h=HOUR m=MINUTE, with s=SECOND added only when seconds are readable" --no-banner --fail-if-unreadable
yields h=2 m=39
